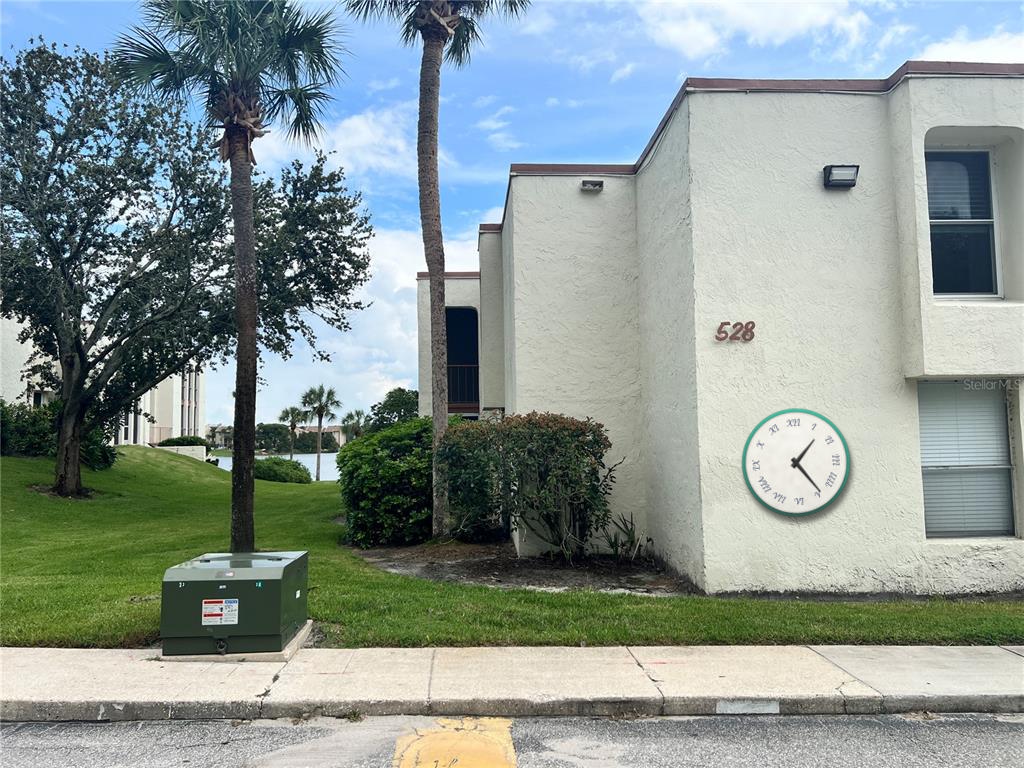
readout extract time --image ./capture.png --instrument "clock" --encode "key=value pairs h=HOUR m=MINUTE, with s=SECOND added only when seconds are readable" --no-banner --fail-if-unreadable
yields h=1 m=24
